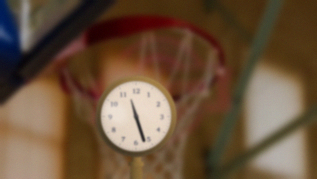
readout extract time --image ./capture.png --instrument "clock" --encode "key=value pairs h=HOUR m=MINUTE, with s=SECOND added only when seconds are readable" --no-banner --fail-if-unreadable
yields h=11 m=27
